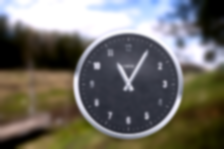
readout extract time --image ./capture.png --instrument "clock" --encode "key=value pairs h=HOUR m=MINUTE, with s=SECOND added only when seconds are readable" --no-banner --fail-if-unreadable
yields h=11 m=5
